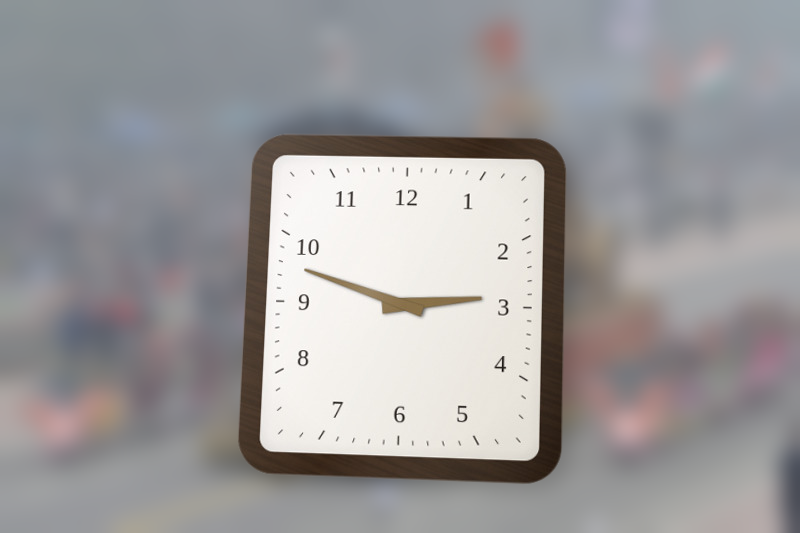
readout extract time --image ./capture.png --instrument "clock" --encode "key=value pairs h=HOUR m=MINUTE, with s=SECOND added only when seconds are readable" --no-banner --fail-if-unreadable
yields h=2 m=48
